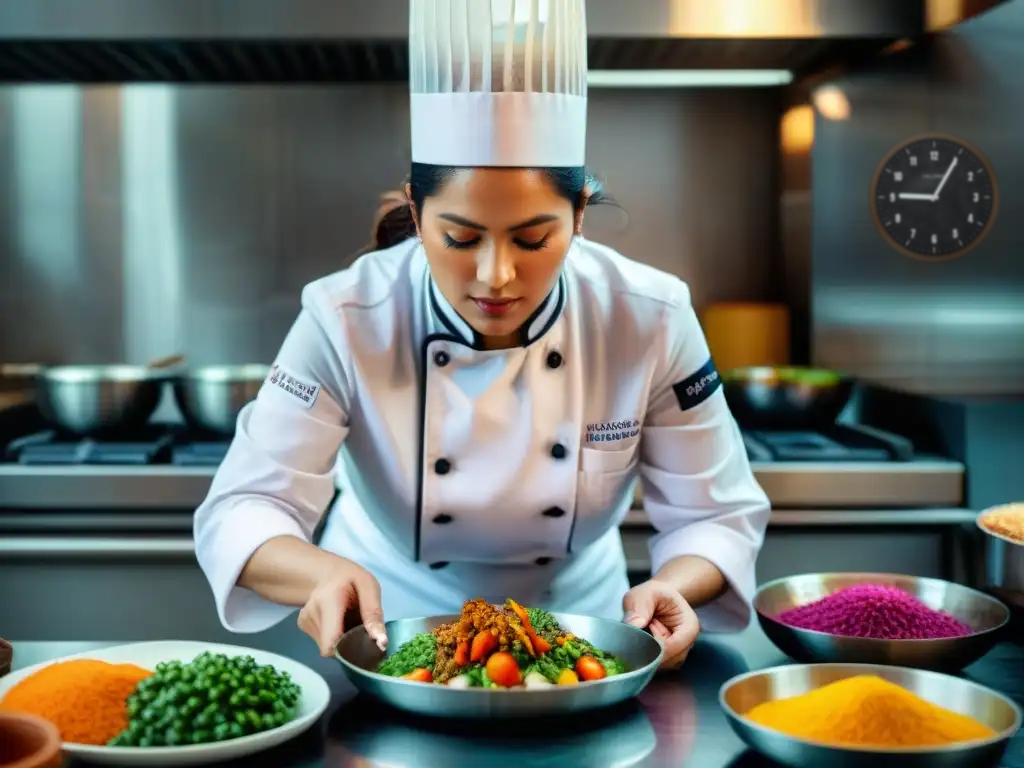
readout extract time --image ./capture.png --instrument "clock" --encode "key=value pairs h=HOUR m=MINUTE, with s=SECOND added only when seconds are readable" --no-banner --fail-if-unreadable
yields h=9 m=5
